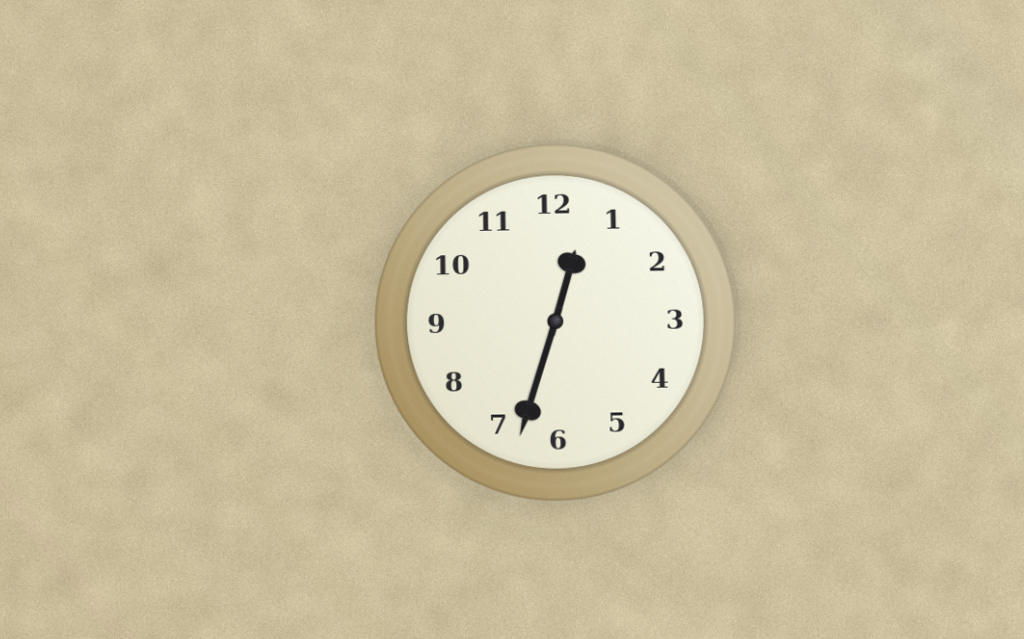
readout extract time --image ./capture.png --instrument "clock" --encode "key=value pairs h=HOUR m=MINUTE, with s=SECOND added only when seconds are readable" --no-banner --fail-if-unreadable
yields h=12 m=33
